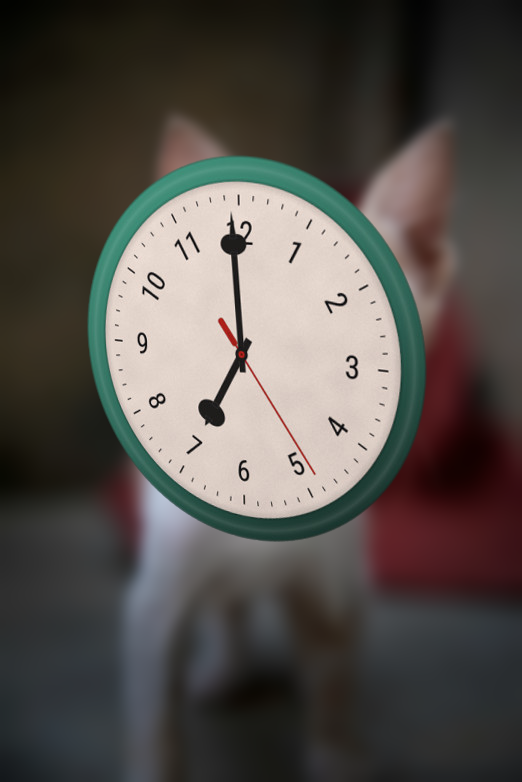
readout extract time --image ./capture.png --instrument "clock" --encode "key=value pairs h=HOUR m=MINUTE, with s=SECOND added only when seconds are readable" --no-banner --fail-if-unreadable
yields h=6 m=59 s=24
